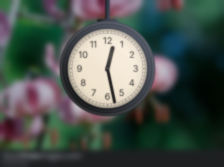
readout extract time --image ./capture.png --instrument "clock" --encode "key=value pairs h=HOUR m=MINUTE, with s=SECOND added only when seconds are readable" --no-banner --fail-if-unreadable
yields h=12 m=28
